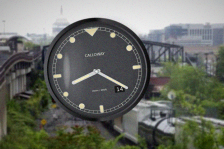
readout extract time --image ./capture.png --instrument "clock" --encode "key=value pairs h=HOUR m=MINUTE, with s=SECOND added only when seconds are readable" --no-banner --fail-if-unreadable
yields h=8 m=21
